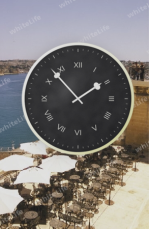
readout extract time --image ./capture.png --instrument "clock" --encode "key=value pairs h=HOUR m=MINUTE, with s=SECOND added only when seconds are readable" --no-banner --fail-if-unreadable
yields h=1 m=53
